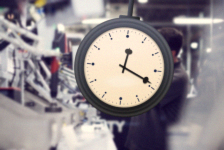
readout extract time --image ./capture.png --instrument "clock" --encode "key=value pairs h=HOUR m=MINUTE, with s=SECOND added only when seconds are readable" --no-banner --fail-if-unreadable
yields h=12 m=19
